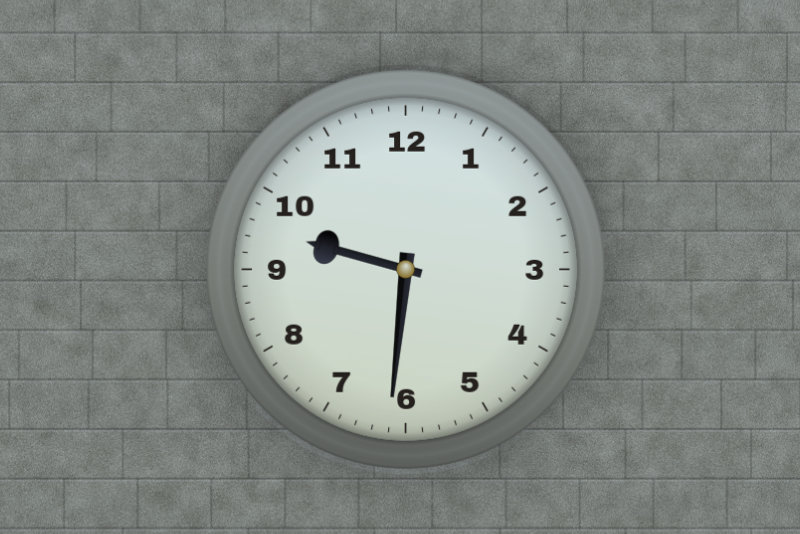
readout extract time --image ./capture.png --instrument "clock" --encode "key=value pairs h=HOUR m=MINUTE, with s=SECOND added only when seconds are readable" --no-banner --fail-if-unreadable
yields h=9 m=31
